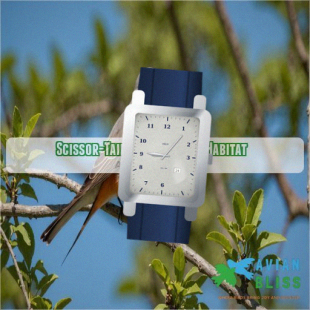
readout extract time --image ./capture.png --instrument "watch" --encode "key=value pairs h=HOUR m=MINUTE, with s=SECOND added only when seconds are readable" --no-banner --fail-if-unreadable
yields h=9 m=6
